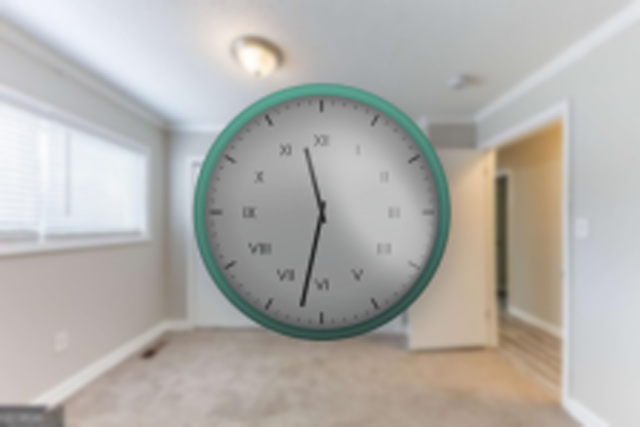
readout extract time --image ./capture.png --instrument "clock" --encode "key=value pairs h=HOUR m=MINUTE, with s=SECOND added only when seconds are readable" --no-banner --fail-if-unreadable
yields h=11 m=32
